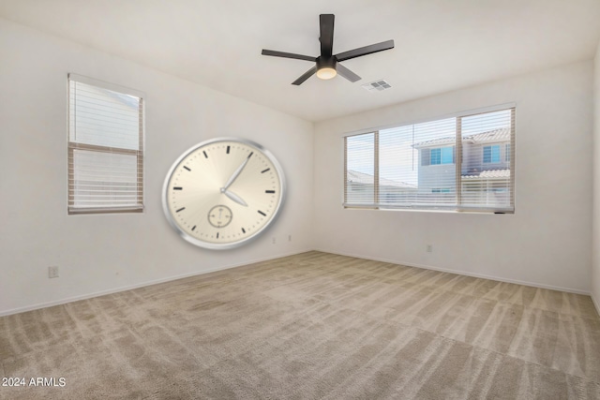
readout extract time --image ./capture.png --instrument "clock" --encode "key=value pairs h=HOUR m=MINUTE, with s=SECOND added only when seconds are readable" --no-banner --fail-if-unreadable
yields h=4 m=5
